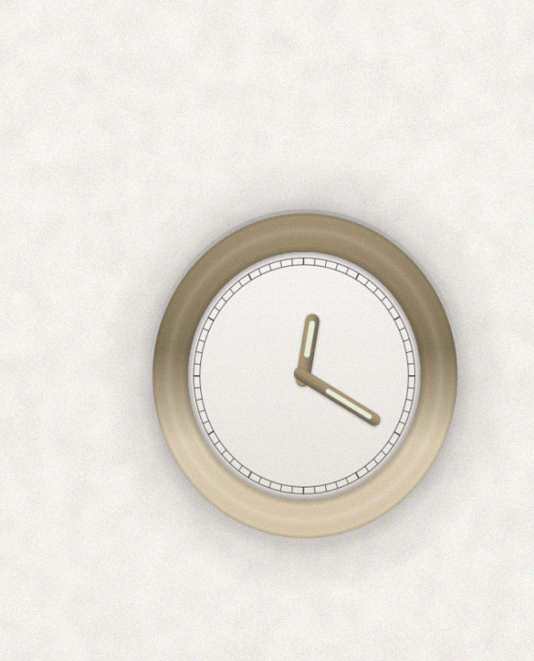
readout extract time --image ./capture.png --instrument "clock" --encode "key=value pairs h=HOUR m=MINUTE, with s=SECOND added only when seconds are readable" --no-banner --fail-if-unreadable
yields h=12 m=20
